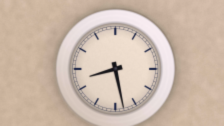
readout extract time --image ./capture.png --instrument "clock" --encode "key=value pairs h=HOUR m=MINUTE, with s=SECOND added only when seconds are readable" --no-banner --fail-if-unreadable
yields h=8 m=28
